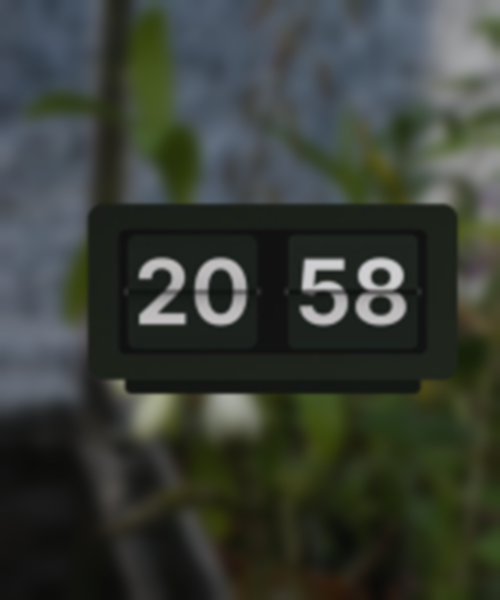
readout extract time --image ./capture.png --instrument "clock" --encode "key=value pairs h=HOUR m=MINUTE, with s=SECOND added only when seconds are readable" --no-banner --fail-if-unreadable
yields h=20 m=58
